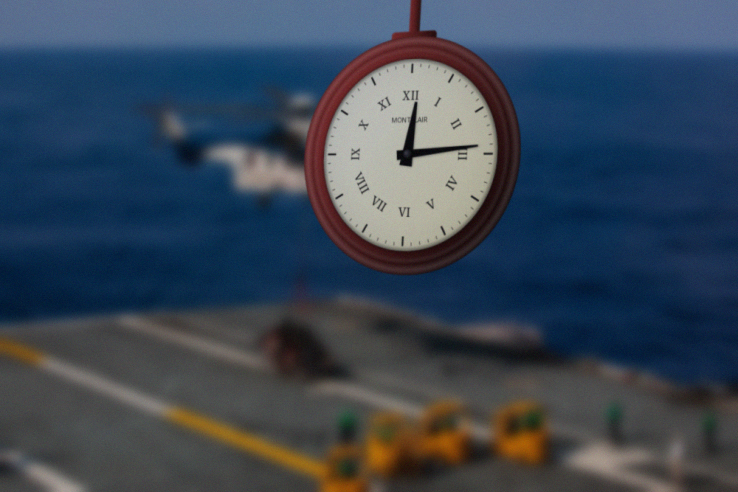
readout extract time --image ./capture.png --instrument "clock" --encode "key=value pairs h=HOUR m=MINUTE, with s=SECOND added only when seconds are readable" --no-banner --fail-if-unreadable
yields h=12 m=14
